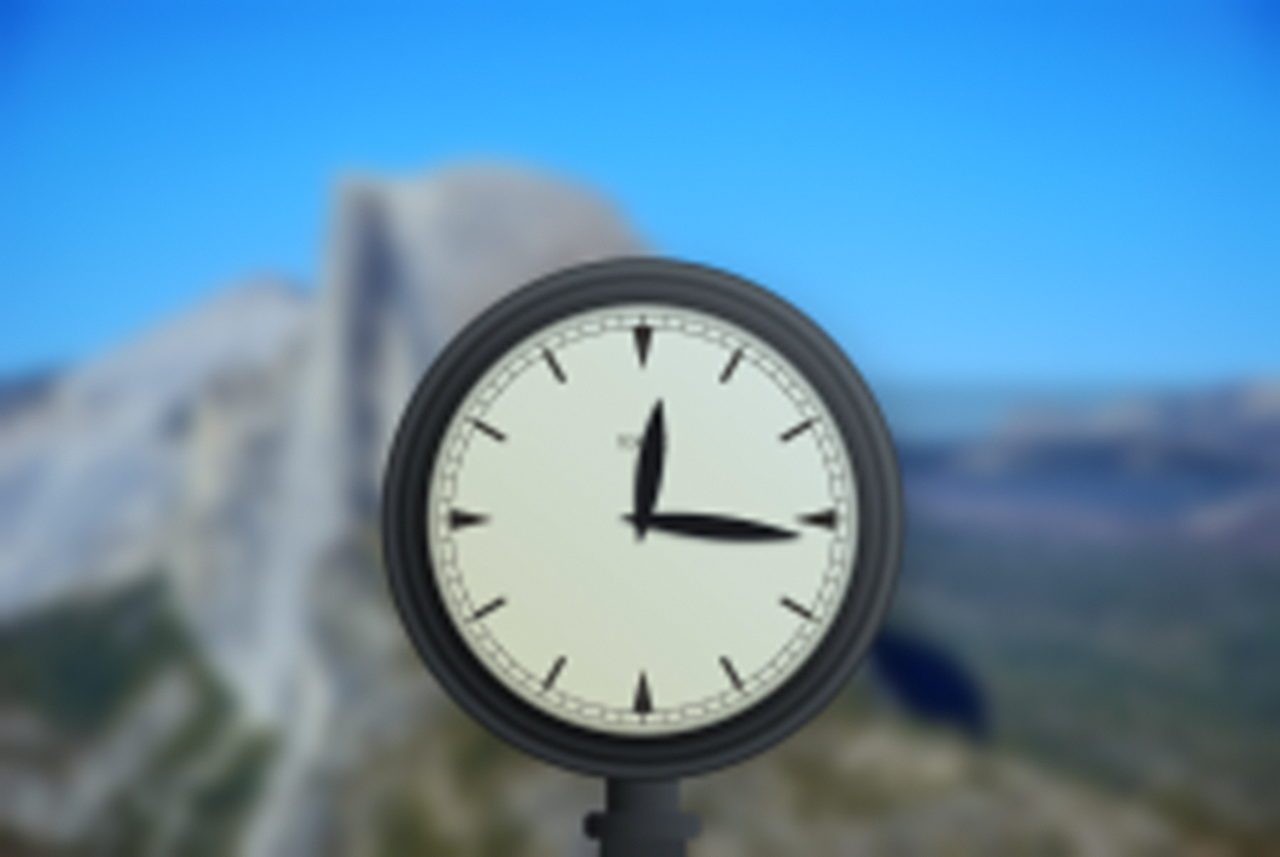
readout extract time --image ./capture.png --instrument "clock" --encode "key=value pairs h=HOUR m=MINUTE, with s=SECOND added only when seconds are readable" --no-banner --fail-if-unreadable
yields h=12 m=16
